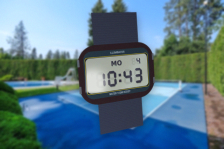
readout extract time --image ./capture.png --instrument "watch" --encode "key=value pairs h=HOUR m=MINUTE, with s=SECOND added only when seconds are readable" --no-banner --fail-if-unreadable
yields h=10 m=43
